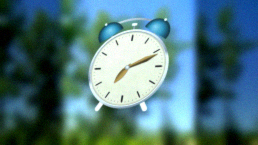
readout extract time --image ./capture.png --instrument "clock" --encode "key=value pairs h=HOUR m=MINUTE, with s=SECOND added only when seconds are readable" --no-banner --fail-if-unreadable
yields h=7 m=11
